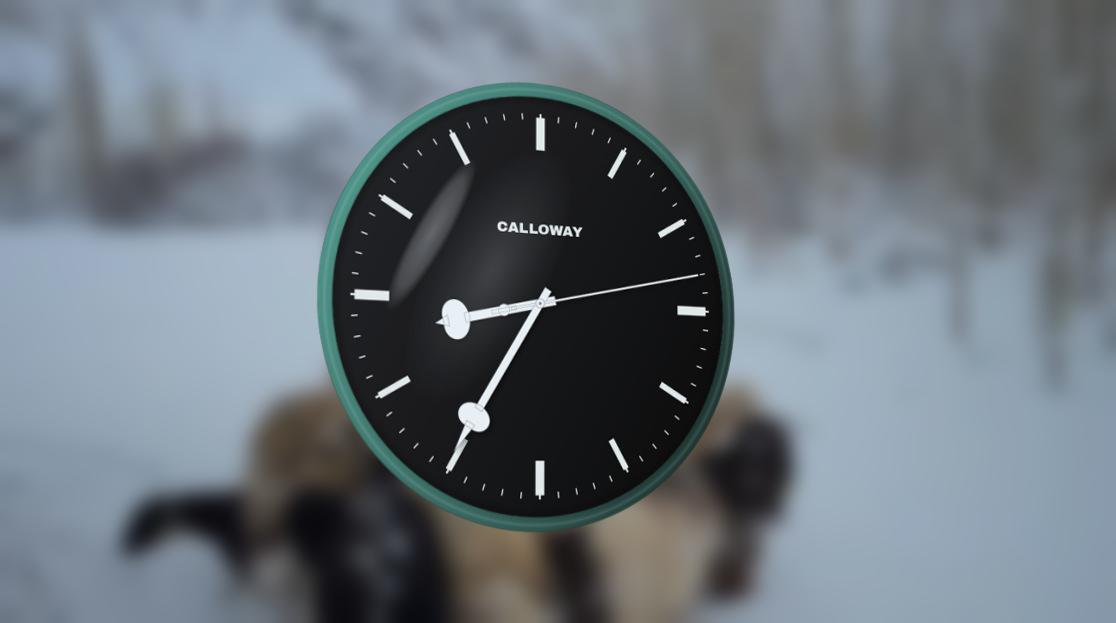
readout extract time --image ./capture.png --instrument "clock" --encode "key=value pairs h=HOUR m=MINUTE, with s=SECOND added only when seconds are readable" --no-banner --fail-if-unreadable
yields h=8 m=35 s=13
